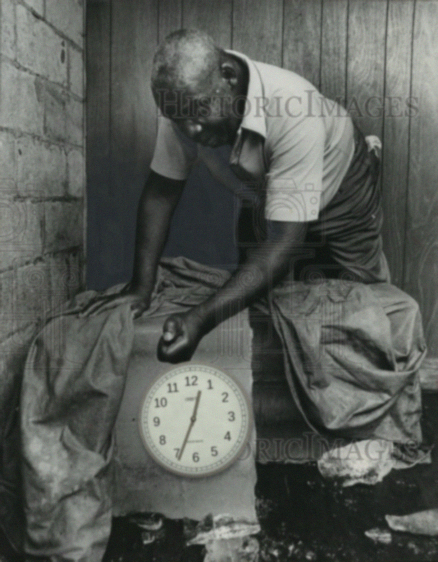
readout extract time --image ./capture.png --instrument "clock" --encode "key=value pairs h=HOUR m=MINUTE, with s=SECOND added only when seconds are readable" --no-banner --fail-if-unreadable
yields h=12 m=34
